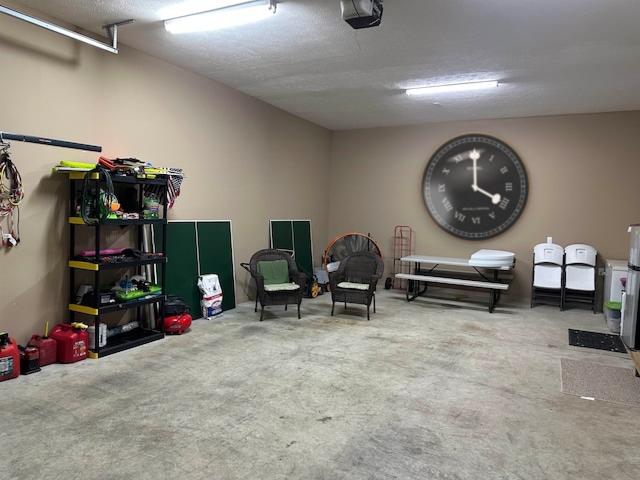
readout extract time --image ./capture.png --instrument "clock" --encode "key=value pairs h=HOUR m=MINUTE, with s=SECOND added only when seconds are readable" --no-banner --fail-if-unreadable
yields h=4 m=0
